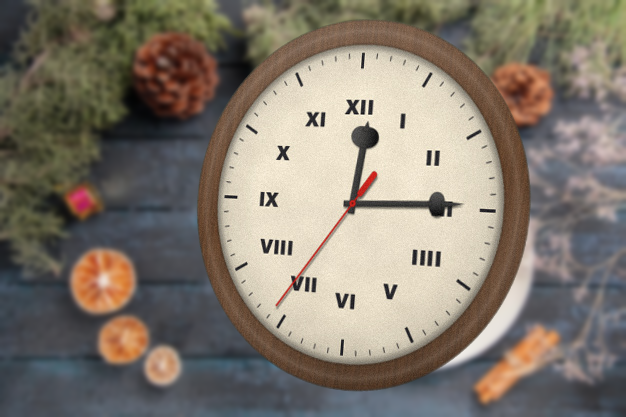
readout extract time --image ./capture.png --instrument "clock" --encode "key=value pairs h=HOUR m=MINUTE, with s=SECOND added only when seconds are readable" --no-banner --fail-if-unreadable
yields h=12 m=14 s=36
